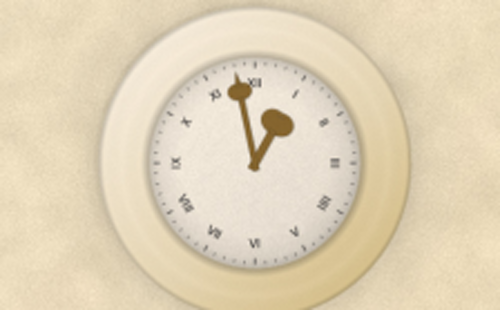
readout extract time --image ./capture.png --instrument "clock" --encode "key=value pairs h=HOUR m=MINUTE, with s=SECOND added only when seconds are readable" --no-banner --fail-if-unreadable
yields h=12 m=58
